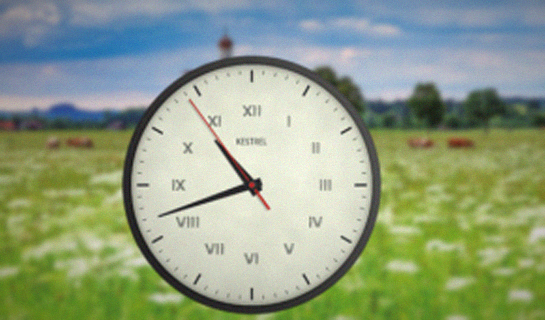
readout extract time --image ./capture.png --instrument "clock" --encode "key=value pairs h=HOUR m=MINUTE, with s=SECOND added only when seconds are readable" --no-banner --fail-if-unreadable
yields h=10 m=41 s=54
